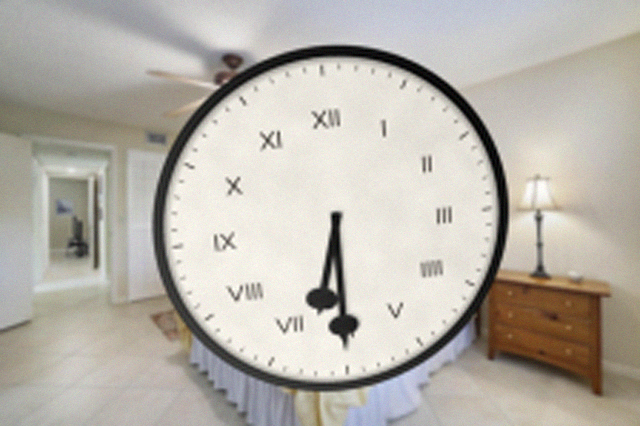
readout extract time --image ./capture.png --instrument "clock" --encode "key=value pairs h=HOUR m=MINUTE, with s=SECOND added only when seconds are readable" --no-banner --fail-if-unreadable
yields h=6 m=30
